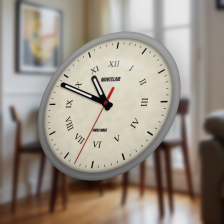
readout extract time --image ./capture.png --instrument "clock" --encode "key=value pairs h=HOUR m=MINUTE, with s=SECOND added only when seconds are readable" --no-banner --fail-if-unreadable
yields h=10 m=48 s=33
